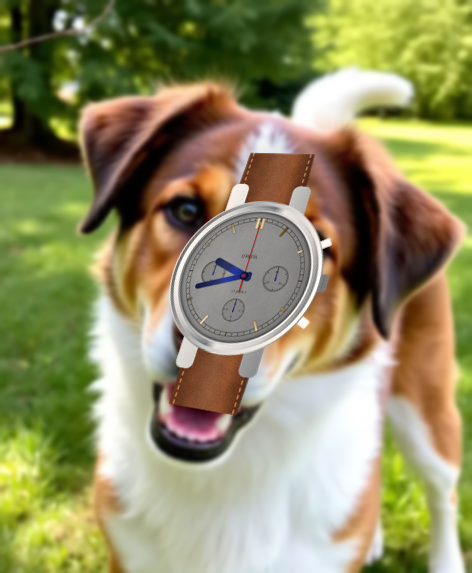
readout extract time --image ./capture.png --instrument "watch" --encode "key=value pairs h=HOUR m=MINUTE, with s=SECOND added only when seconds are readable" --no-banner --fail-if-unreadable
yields h=9 m=42
